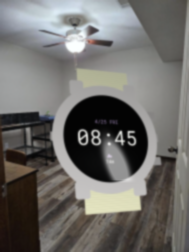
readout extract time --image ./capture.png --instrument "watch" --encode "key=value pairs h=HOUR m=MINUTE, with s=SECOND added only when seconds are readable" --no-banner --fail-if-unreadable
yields h=8 m=45
